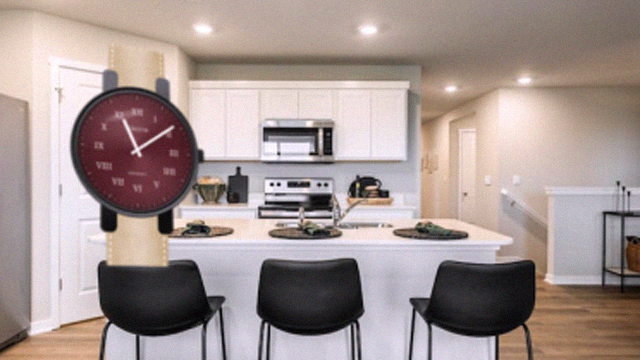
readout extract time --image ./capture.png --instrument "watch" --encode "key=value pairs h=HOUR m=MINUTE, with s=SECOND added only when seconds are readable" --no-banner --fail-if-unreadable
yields h=11 m=9
